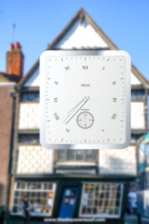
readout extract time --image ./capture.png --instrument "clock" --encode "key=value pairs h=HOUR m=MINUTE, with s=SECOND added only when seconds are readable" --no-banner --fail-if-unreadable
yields h=7 m=37
